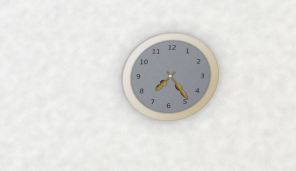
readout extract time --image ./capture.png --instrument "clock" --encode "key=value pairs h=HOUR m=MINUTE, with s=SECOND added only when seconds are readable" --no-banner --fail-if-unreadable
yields h=7 m=24
